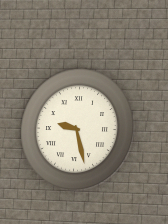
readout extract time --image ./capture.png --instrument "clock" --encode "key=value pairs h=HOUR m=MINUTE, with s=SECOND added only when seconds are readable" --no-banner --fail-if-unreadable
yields h=9 m=27
